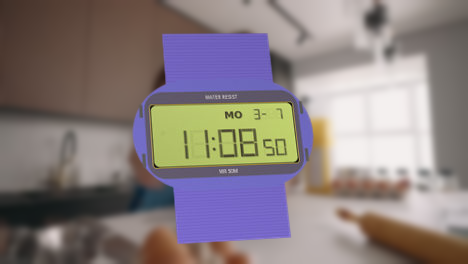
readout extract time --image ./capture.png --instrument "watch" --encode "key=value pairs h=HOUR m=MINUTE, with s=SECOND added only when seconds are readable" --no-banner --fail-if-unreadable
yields h=11 m=8 s=50
